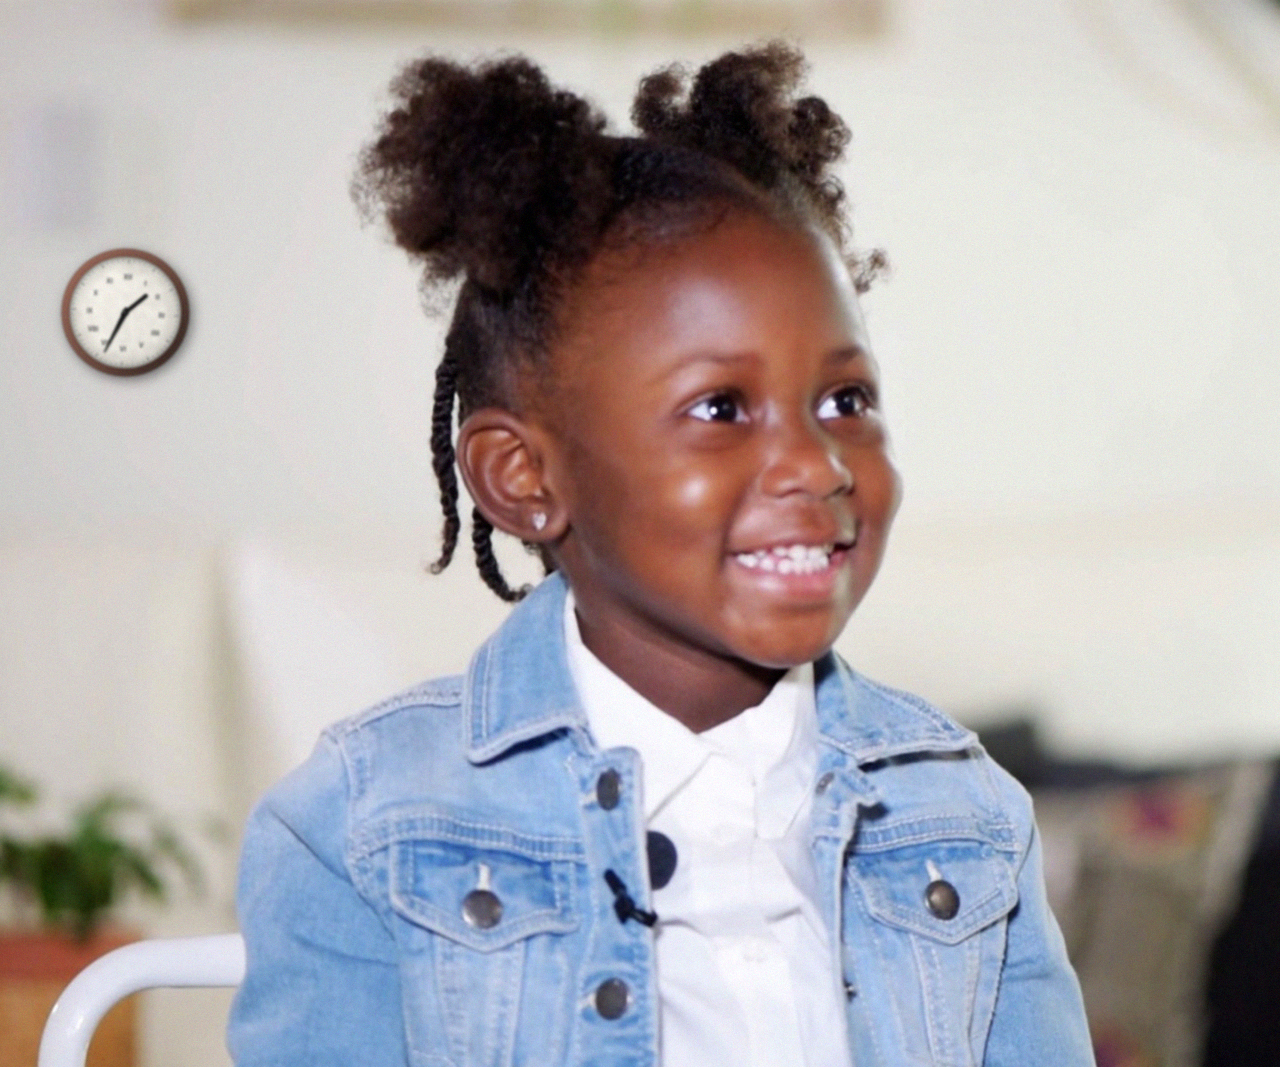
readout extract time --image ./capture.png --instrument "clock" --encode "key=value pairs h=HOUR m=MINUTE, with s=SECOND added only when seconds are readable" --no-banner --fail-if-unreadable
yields h=1 m=34
